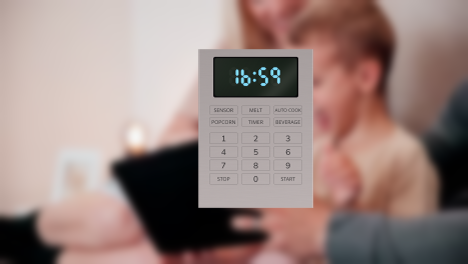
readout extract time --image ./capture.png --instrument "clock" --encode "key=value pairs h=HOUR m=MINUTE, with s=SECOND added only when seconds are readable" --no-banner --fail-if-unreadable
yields h=16 m=59
